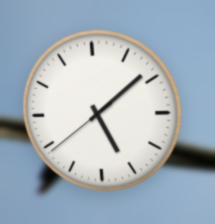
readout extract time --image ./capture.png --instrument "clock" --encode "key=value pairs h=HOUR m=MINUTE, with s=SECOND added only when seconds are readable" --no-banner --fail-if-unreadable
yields h=5 m=8 s=39
